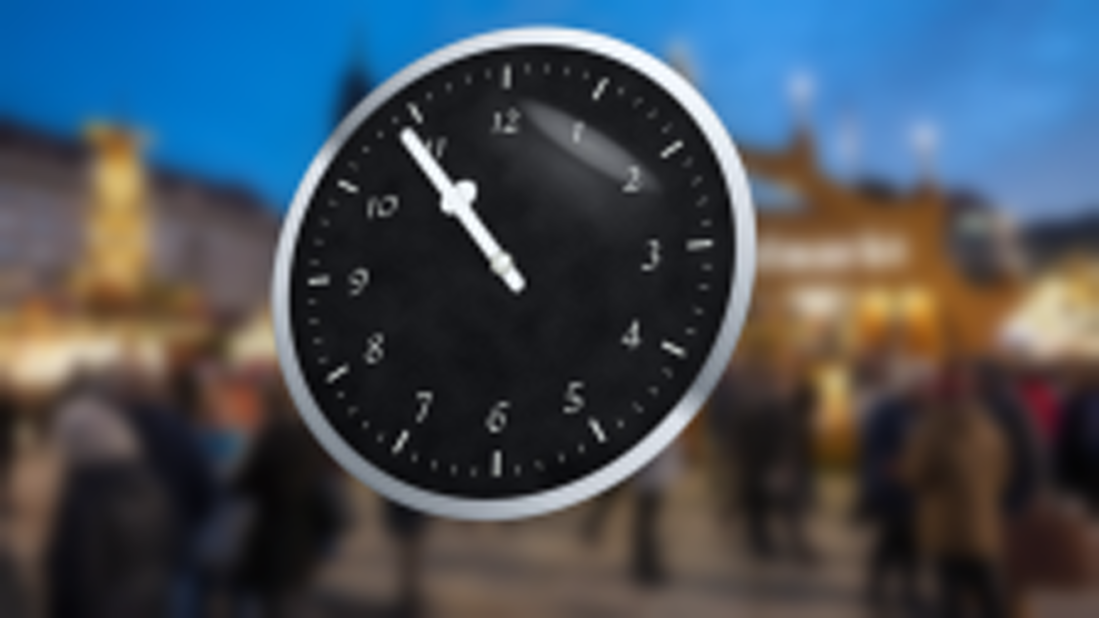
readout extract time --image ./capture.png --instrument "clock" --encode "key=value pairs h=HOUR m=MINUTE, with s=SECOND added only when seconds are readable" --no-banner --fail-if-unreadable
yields h=10 m=54
